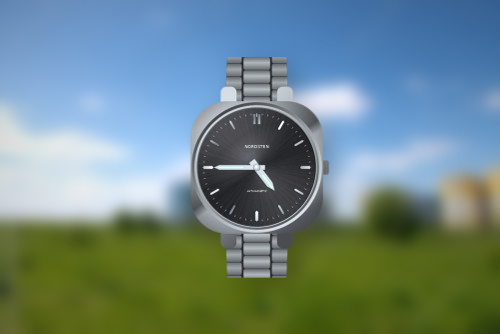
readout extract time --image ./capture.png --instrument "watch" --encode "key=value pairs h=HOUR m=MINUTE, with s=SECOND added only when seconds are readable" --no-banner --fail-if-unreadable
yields h=4 m=45
